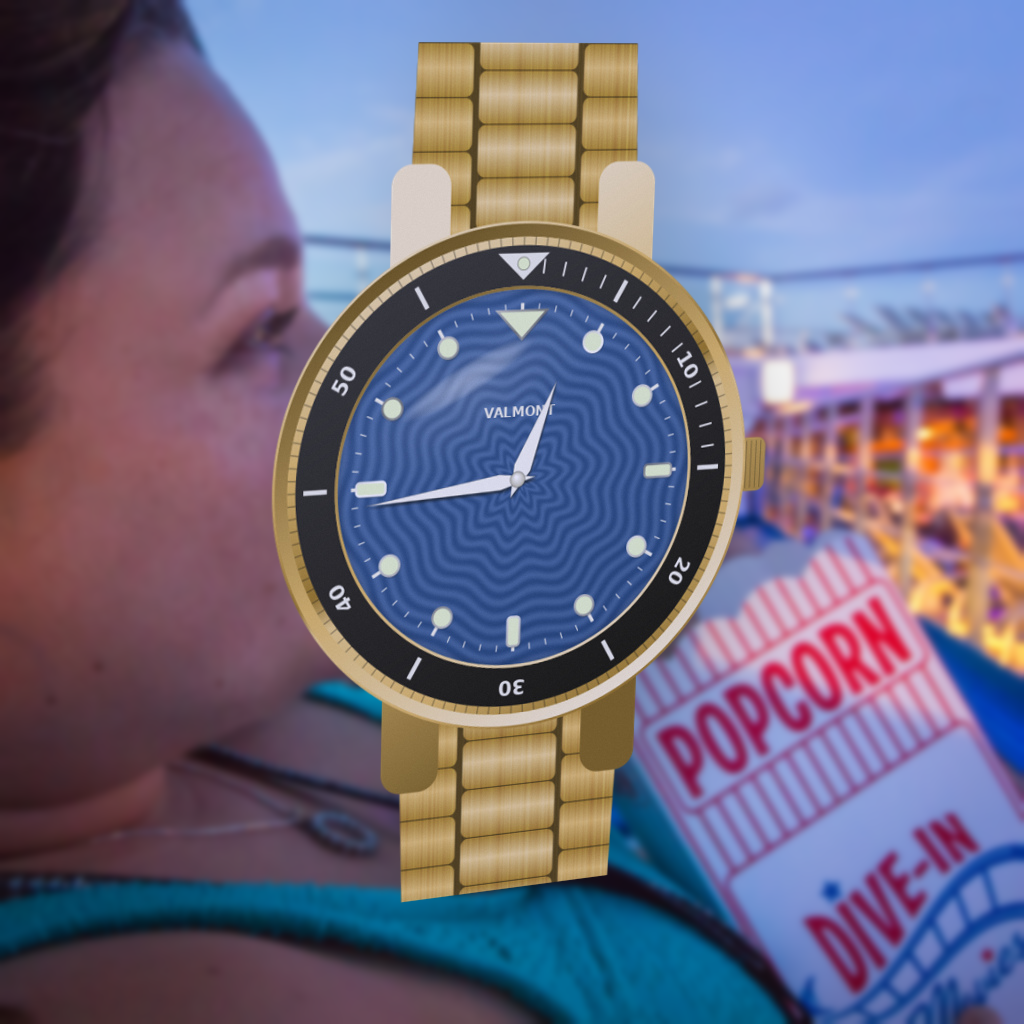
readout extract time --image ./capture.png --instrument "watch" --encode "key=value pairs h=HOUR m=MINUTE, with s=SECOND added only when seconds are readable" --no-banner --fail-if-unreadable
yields h=12 m=44
